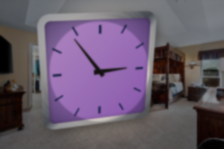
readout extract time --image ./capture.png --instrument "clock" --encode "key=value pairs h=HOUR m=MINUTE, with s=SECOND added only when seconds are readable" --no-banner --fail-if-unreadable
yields h=2 m=54
